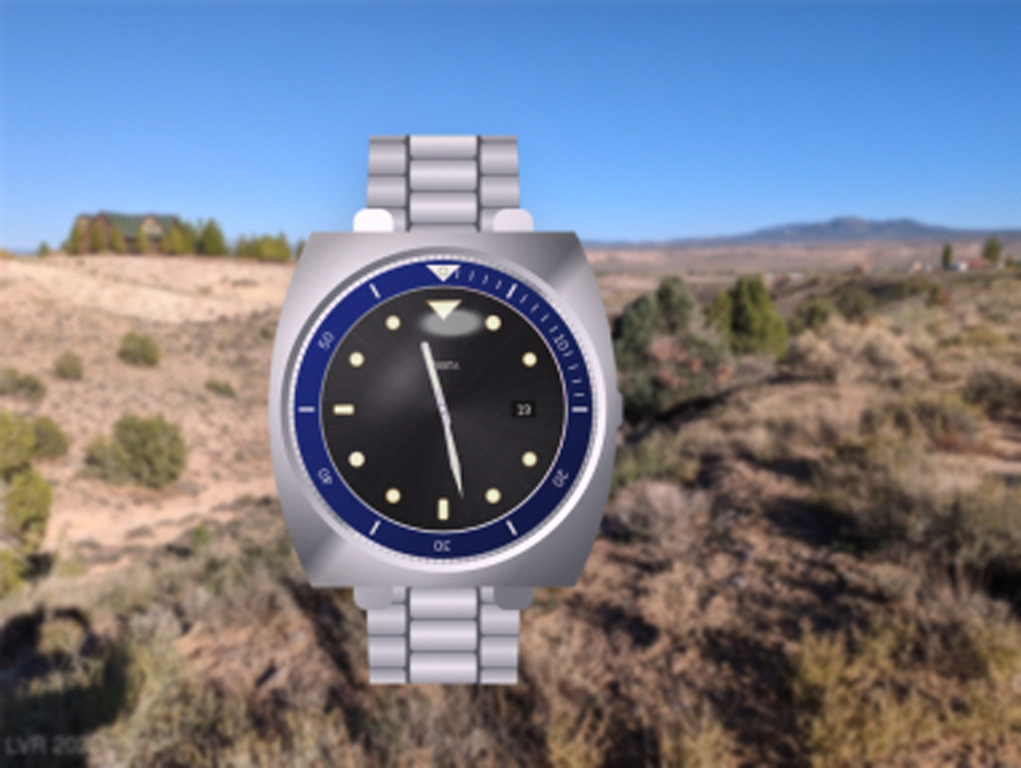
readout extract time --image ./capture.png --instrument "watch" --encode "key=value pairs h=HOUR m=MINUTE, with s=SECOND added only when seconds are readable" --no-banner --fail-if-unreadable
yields h=11 m=28
